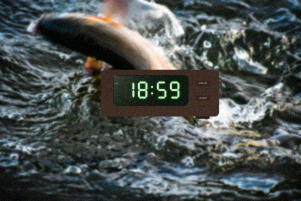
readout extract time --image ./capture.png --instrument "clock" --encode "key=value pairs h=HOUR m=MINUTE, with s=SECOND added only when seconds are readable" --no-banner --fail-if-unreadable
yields h=18 m=59
